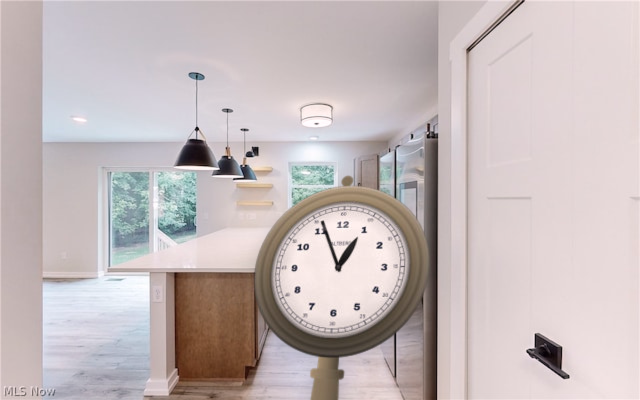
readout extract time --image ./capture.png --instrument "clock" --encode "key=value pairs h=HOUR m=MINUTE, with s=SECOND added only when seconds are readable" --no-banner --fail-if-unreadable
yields h=12 m=56
